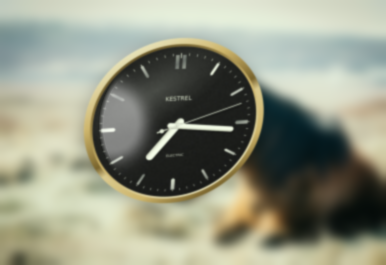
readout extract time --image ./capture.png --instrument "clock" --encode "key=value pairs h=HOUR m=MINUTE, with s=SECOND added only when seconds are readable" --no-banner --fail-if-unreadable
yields h=7 m=16 s=12
